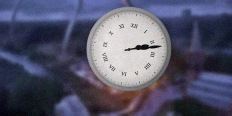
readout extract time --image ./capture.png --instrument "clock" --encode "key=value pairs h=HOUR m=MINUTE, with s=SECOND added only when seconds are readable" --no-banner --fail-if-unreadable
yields h=2 m=12
